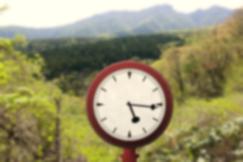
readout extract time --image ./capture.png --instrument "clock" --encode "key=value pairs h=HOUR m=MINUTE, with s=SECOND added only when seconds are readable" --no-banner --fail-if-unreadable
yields h=5 m=16
